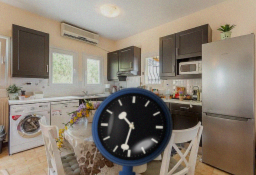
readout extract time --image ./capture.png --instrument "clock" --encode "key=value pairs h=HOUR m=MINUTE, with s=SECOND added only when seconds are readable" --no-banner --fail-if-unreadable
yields h=10 m=32
